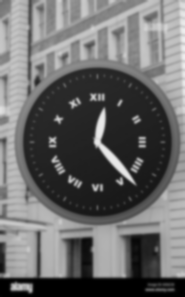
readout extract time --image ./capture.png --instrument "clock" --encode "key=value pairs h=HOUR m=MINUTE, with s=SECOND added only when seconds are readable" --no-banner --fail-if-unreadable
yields h=12 m=23
